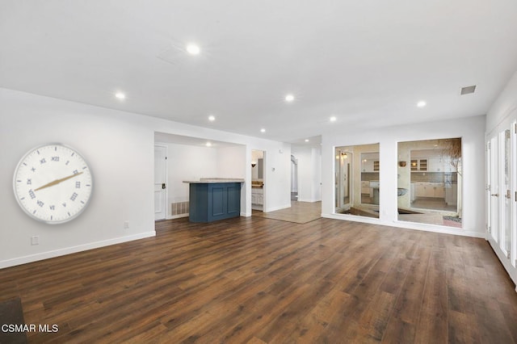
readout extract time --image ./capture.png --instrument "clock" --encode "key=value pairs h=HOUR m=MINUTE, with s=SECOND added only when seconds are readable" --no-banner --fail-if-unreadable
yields h=8 m=11
